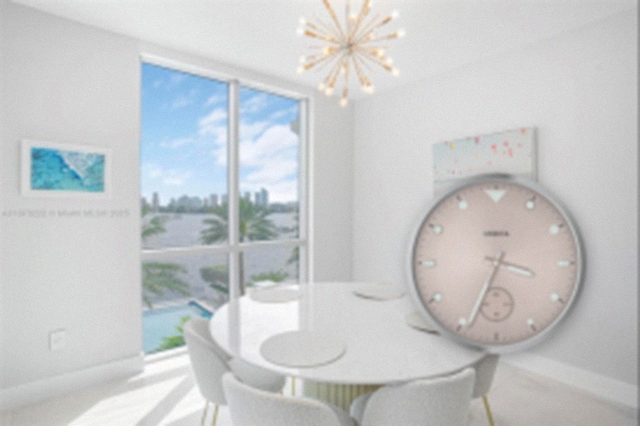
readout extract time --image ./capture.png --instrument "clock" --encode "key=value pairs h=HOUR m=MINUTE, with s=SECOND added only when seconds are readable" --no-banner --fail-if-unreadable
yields h=3 m=34
